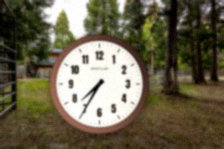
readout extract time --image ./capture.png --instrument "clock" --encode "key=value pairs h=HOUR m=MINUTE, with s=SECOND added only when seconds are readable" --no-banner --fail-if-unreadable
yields h=7 m=35
